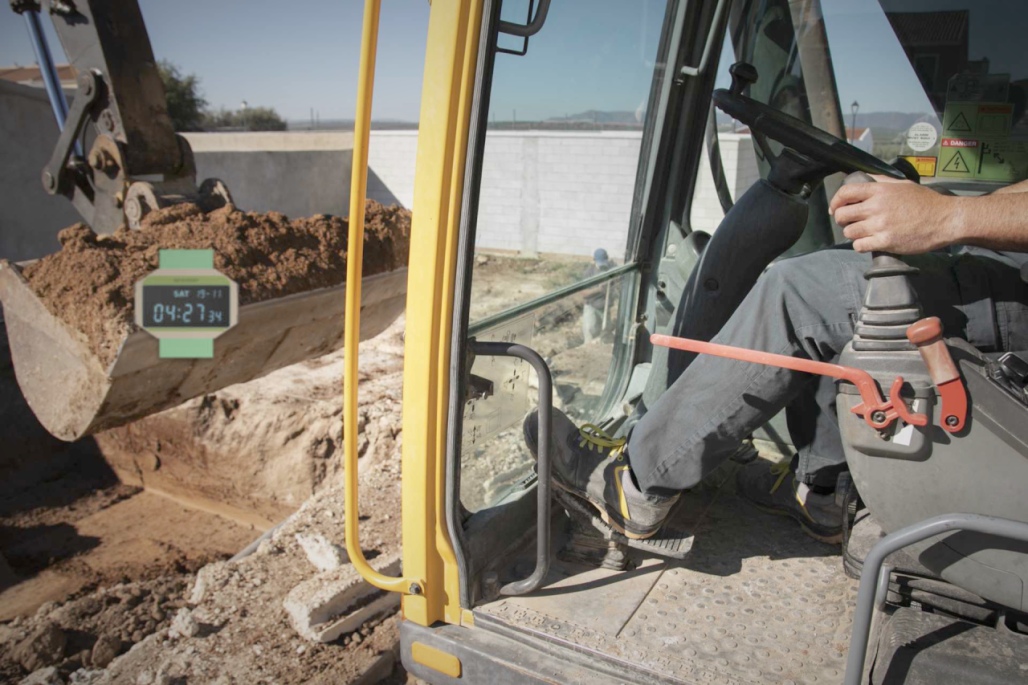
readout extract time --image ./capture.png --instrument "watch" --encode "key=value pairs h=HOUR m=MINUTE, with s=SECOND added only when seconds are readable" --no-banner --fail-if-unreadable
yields h=4 m=27 s=34
